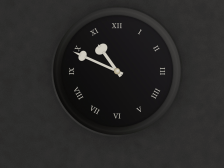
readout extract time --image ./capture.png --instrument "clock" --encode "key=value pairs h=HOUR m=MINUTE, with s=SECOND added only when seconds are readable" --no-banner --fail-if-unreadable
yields h=10 m=49
